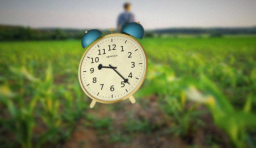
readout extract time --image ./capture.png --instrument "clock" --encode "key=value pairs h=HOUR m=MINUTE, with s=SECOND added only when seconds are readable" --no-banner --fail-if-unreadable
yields h=9 m=23
